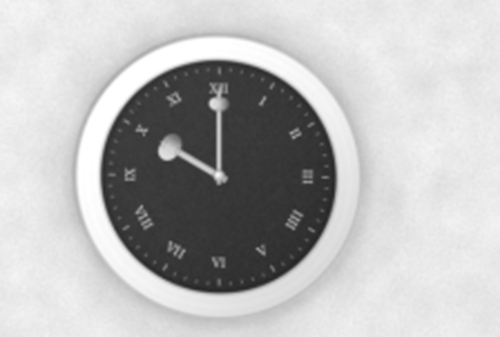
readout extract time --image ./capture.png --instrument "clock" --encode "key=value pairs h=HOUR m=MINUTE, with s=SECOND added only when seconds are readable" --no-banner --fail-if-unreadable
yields h=10 m=0
